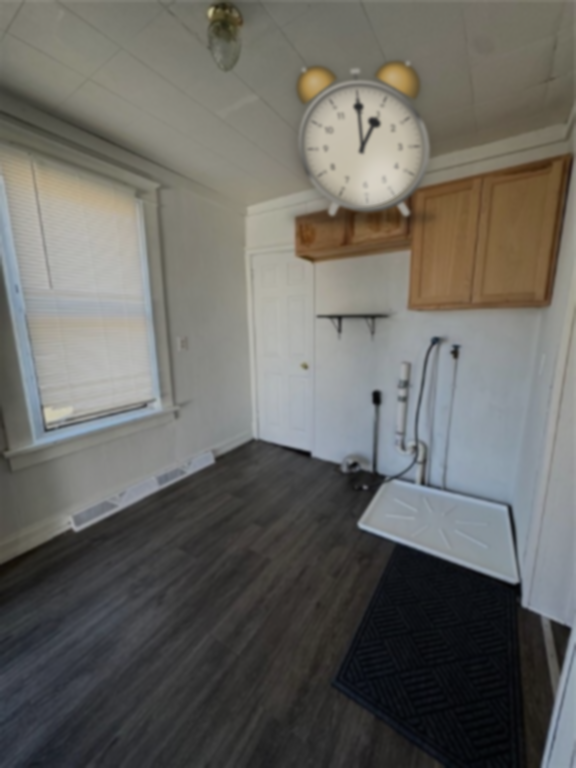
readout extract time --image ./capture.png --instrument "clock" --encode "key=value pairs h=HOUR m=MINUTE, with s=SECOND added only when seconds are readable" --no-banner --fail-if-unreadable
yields h=1 m=0
